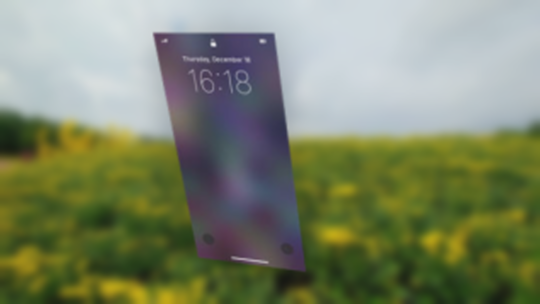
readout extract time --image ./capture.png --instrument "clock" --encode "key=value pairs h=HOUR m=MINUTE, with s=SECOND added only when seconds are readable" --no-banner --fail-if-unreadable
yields h=16 m=18
